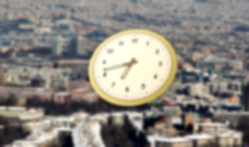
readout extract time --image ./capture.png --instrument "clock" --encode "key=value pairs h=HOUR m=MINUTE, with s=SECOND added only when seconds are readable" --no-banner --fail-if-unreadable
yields h=6 m=42
